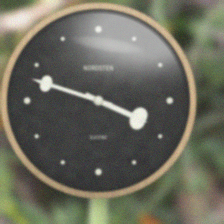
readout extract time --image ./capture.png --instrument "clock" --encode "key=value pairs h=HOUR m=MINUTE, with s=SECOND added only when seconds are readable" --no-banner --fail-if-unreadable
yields h=3 m=48
